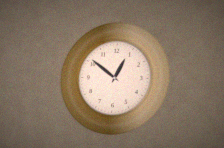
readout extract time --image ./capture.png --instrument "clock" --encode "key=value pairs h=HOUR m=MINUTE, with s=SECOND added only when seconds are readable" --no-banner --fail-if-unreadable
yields h=12 m=51
